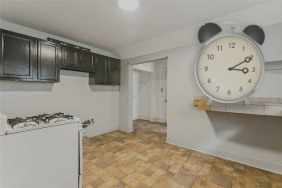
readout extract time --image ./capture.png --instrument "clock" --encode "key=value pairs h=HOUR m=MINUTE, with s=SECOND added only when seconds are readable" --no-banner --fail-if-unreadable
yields h=3 m=10
